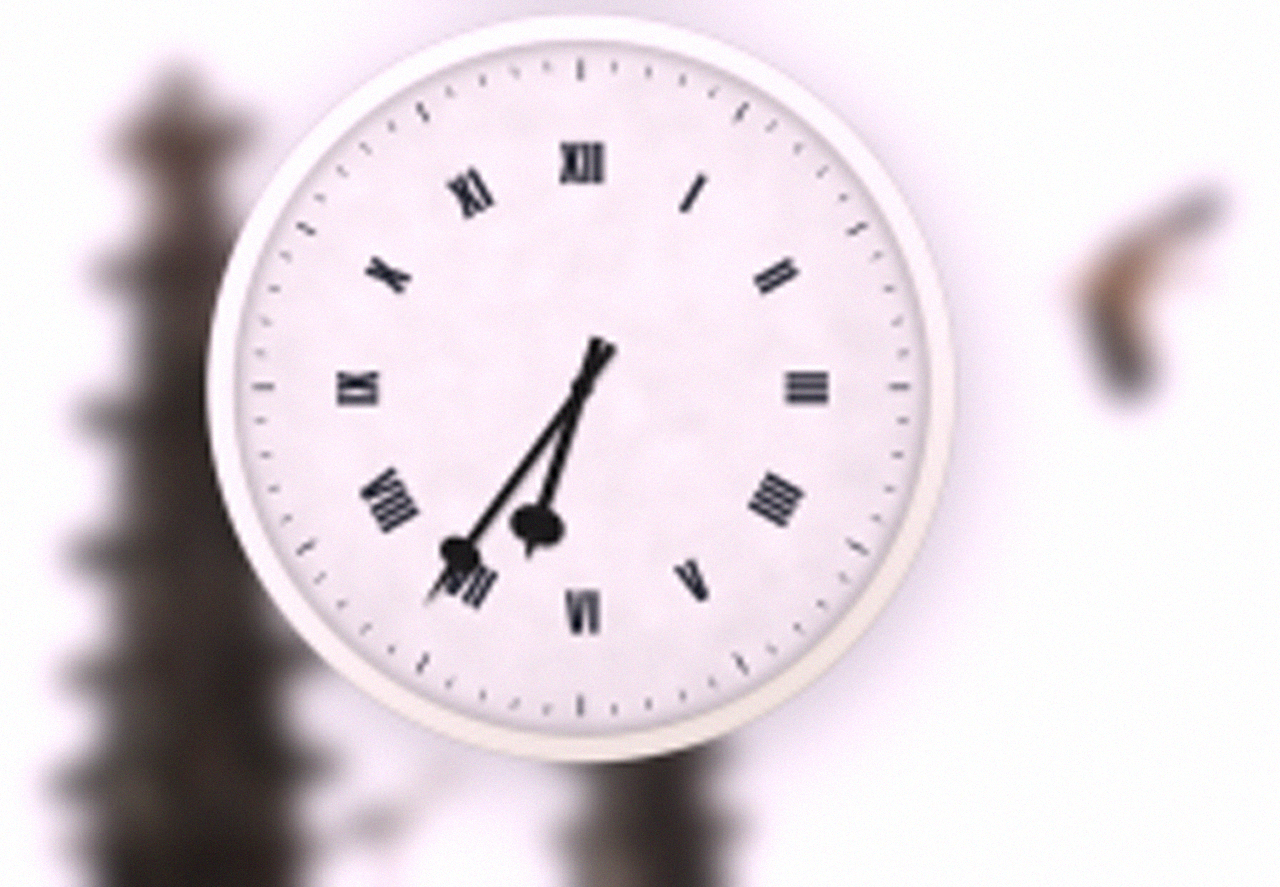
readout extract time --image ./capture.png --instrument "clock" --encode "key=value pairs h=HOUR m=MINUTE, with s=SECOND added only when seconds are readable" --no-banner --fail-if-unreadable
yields h=6 m=36
